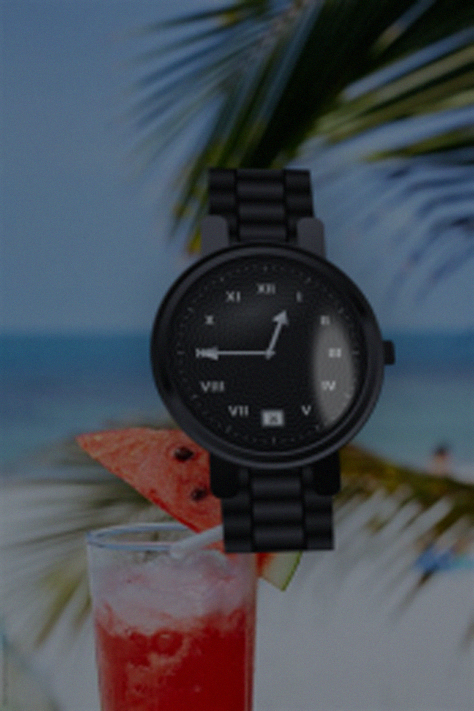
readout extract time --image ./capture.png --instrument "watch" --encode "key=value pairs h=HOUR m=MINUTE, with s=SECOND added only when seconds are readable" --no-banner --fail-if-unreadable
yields h=12 m=45
